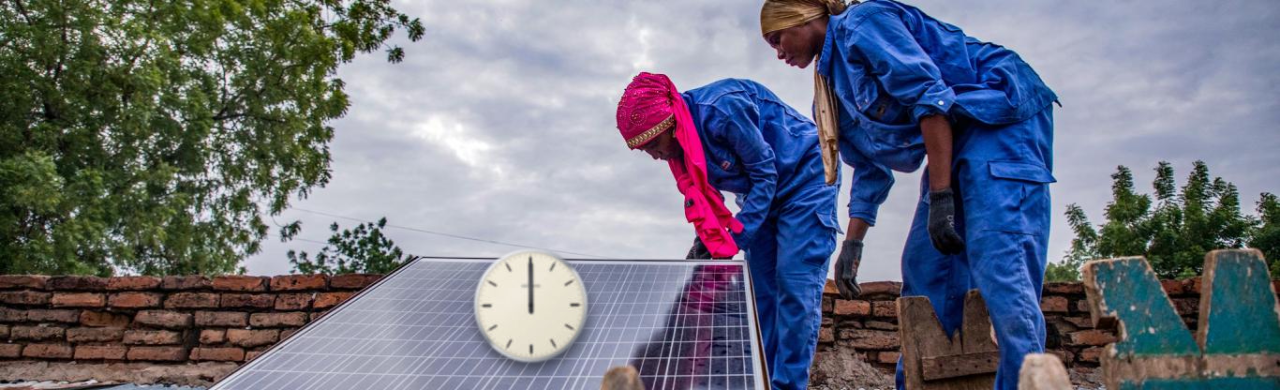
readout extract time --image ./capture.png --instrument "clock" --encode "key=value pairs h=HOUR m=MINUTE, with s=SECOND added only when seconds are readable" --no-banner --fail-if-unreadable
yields h=12 m=0
